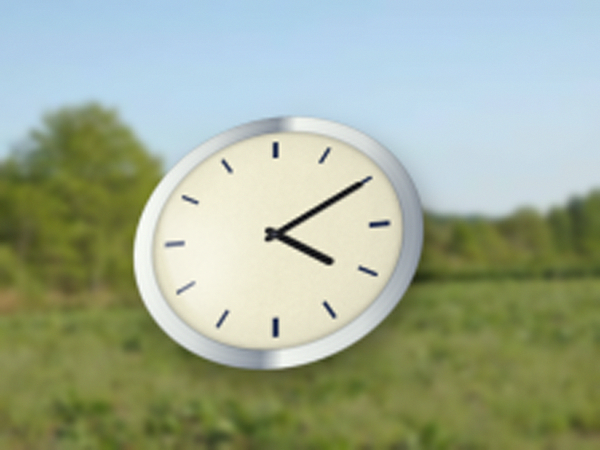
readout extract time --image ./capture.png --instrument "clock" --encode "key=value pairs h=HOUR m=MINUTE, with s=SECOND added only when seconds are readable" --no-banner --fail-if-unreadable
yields h=4 m=10
